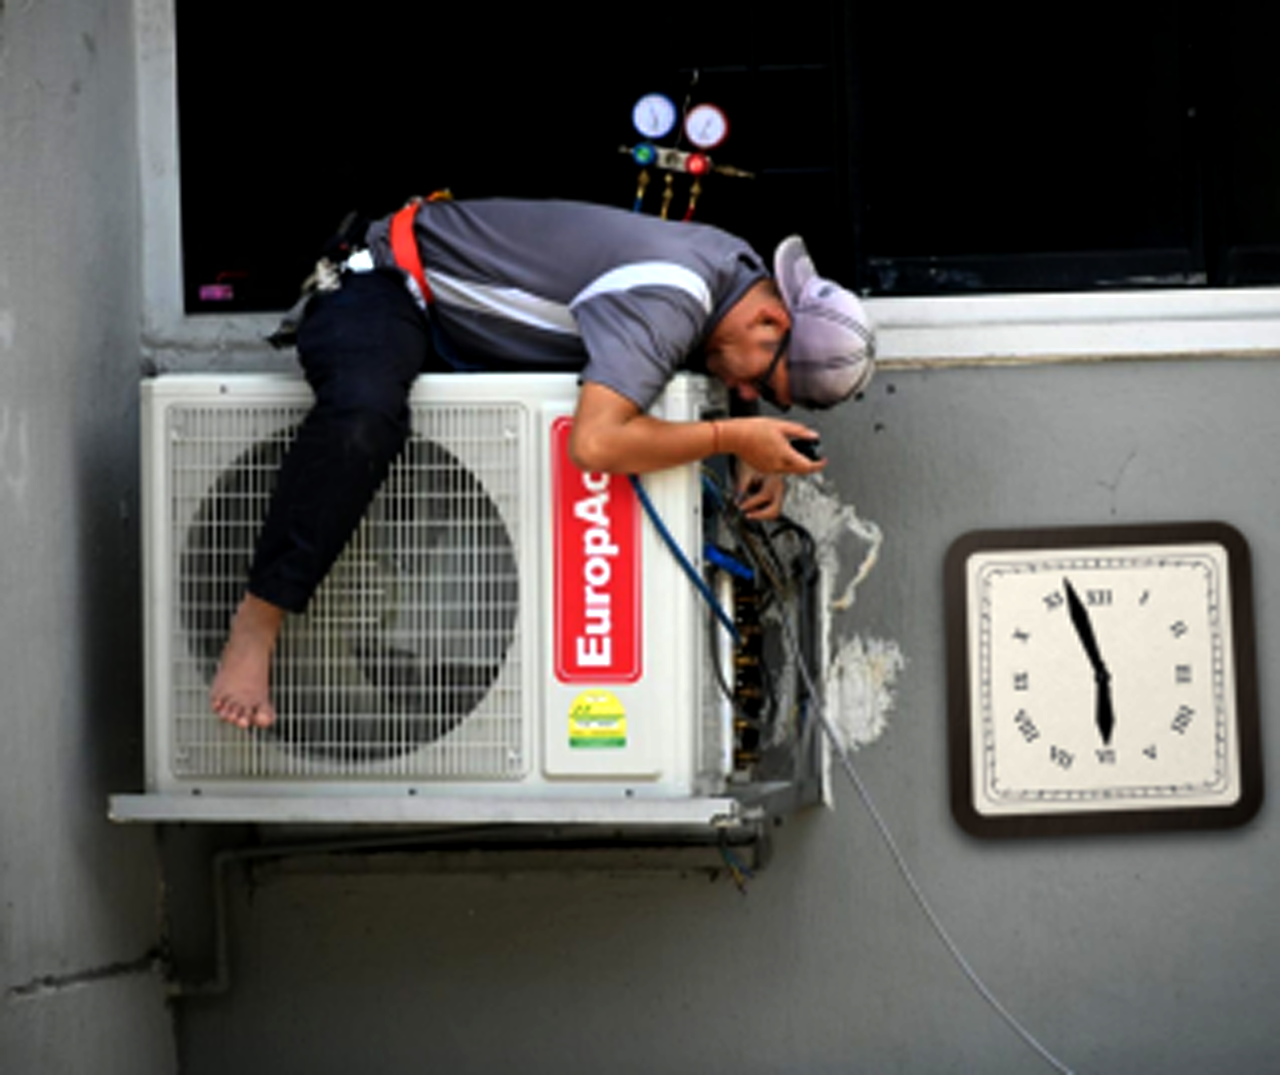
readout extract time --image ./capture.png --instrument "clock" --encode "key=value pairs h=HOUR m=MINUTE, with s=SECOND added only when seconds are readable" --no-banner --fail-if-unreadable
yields h=5 m=57
